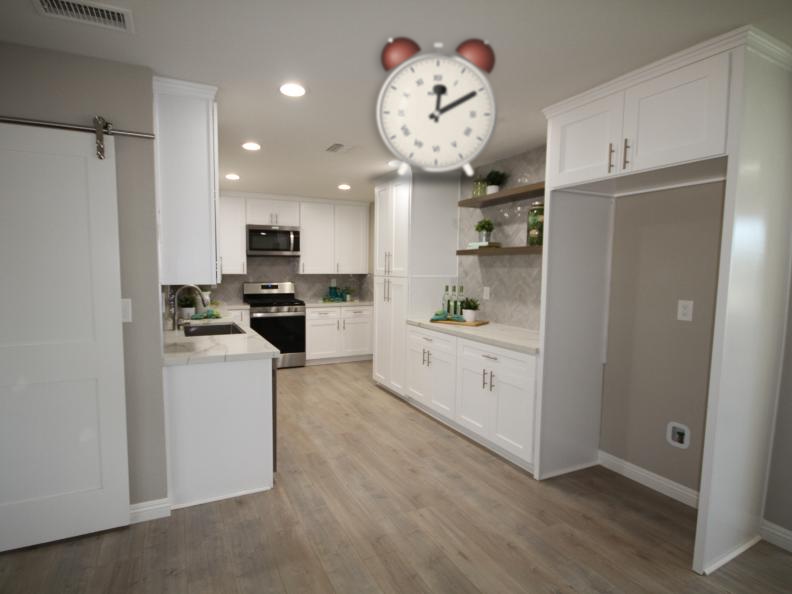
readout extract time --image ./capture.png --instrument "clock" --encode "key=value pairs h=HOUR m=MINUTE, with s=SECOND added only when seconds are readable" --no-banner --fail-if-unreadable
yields h=12 m=10
